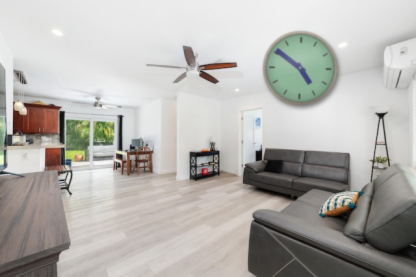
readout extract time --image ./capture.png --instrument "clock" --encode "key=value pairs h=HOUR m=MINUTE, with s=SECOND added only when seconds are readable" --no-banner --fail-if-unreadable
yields h=4 m=51
